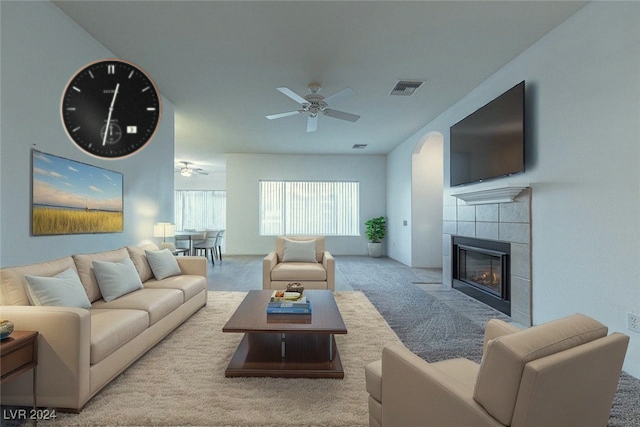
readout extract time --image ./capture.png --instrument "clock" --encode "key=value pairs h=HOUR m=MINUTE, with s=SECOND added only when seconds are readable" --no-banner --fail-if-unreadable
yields h=12 m=32
